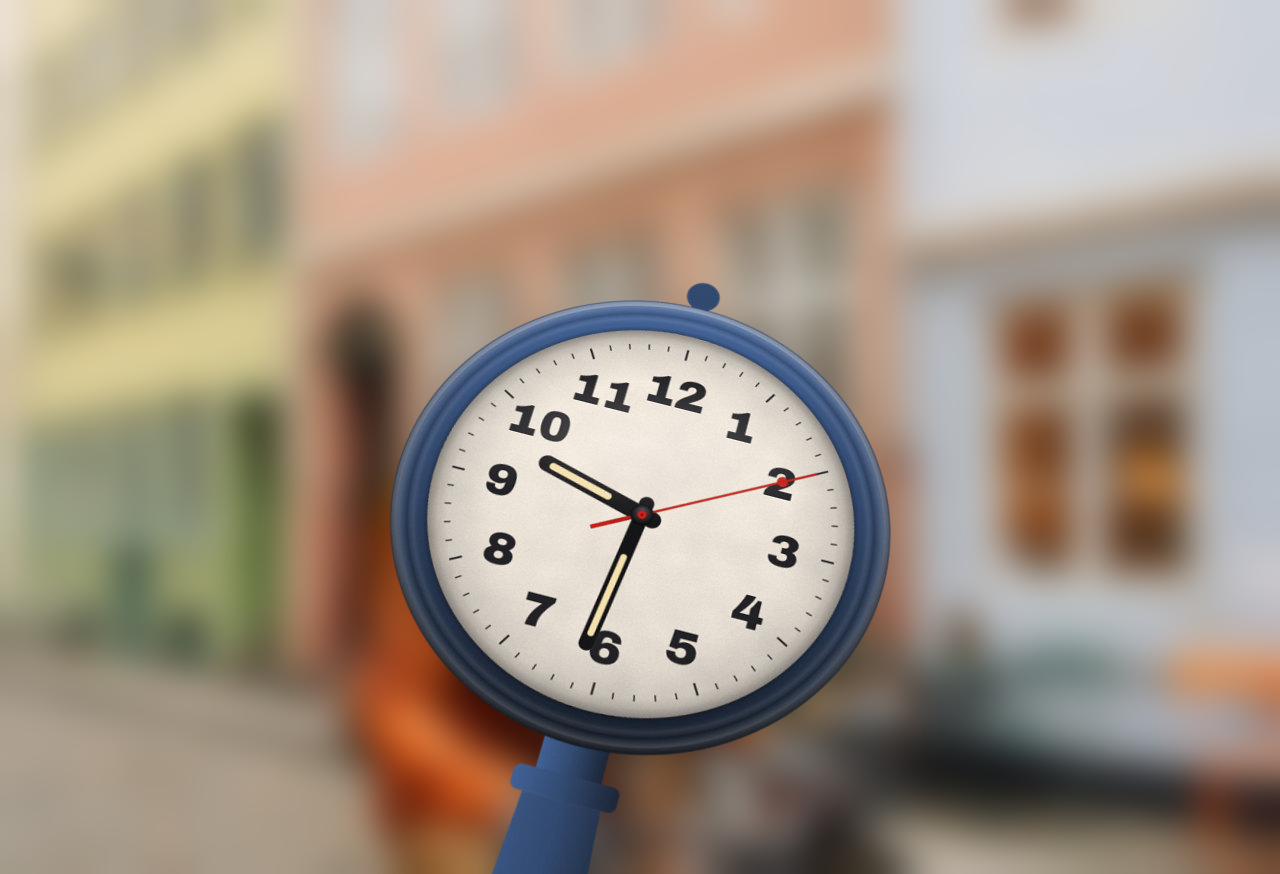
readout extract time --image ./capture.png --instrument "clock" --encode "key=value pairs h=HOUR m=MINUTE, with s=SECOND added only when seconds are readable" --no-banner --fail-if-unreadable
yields h=9 m=31 s=10
